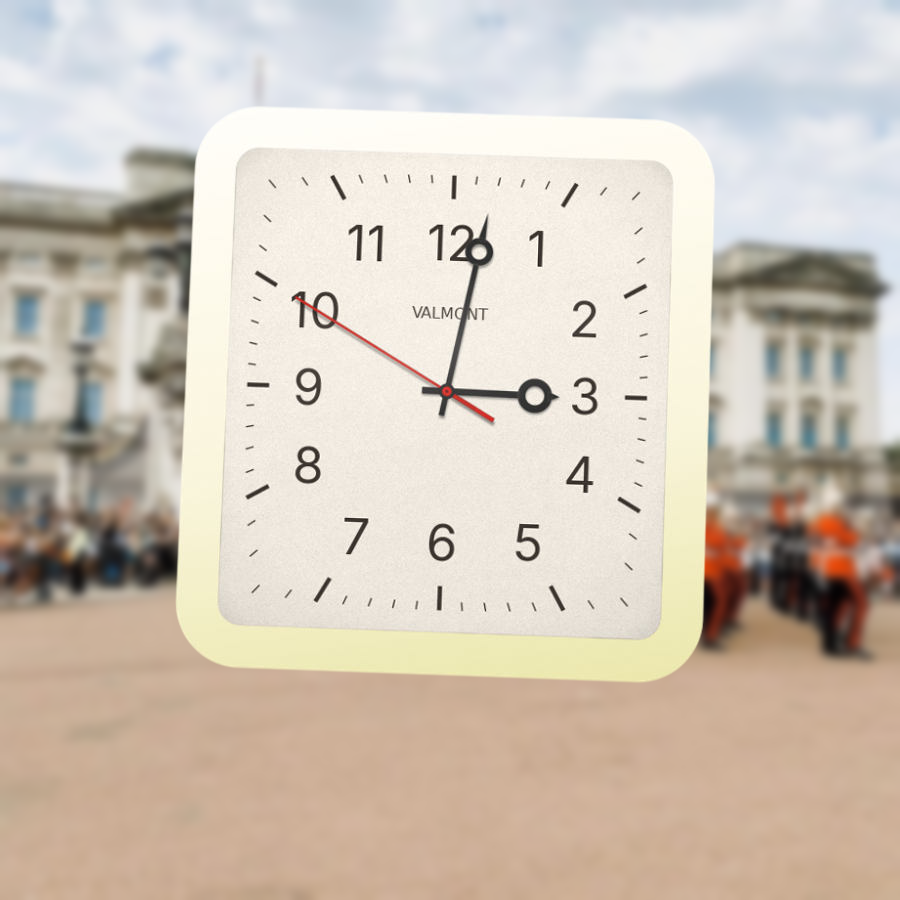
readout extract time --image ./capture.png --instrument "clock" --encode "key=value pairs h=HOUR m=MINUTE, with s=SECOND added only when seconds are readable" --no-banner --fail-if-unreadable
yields h=3 m=1 s=50
